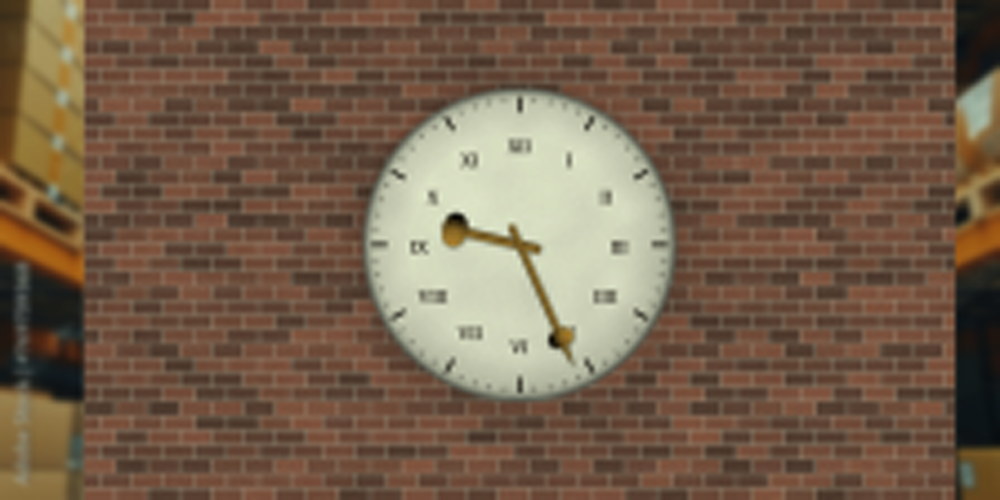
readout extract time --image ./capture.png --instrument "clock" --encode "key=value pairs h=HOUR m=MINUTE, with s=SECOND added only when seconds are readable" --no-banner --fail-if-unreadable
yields h=9 m=26
